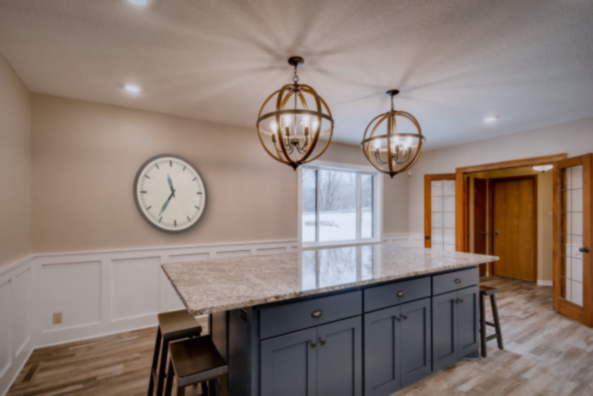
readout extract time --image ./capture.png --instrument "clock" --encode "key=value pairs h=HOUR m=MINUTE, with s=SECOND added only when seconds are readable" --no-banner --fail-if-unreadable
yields h=11 m=36
